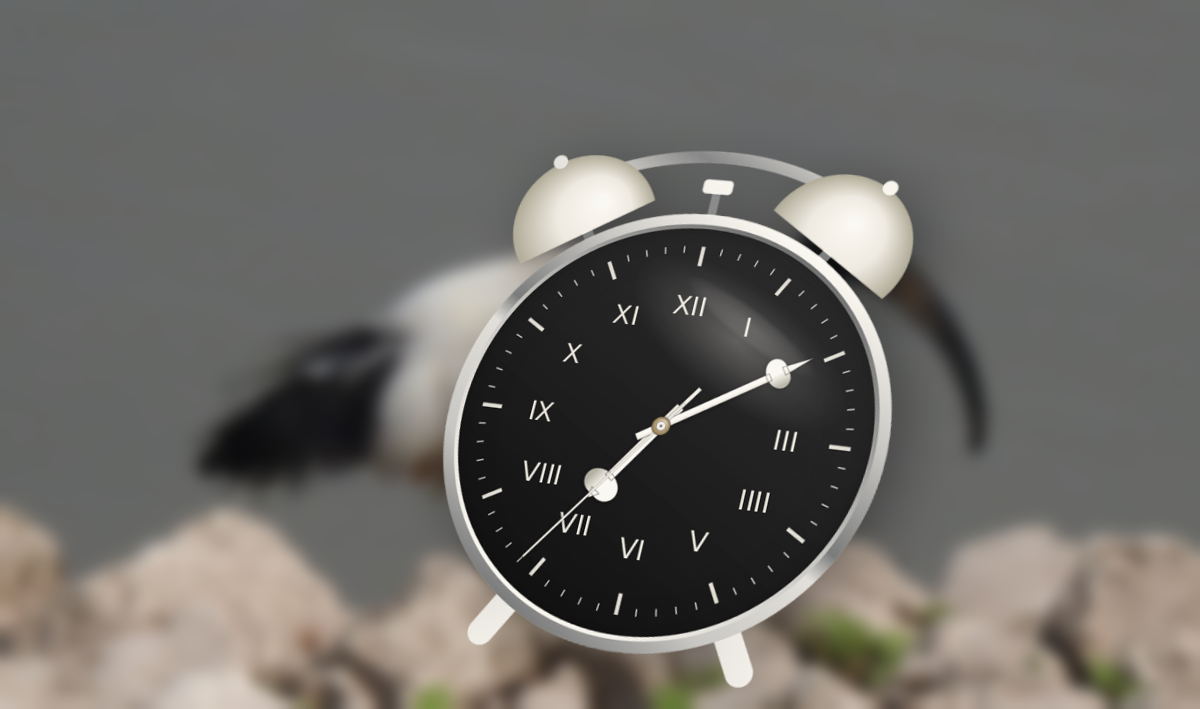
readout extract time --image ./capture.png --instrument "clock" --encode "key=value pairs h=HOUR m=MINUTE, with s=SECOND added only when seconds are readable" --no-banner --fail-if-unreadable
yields h=7 m=9 s=36
